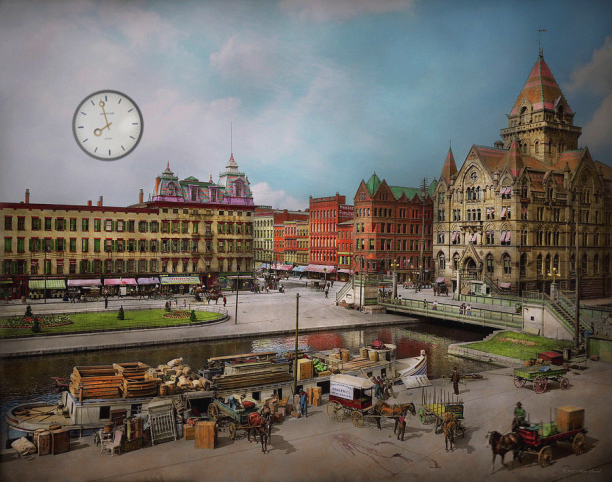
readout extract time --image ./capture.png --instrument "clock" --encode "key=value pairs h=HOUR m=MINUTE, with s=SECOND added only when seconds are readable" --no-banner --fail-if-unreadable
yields h=7 m=58
